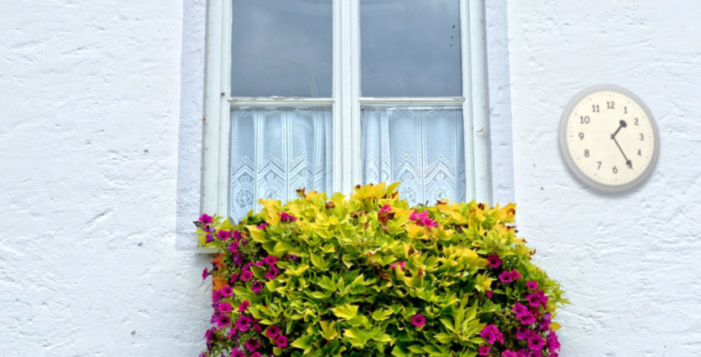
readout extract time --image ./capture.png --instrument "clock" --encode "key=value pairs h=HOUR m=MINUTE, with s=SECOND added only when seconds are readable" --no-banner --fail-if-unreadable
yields h=1 m=25
